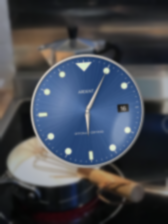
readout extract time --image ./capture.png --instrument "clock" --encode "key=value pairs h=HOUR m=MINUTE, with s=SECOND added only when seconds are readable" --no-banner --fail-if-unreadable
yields h=6 m=5
